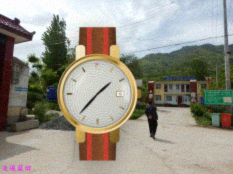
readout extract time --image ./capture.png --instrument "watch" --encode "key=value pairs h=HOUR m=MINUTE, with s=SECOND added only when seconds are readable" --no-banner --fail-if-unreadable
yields h=1 m=37
